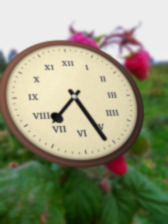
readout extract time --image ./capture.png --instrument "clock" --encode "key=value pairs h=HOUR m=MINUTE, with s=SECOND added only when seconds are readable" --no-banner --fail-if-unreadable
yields h=7 m=26
